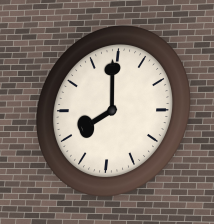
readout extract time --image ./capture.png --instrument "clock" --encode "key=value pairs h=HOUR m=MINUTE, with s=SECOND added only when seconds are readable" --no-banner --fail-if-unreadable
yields h=7 m=59
